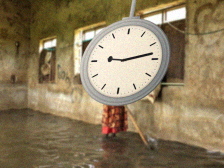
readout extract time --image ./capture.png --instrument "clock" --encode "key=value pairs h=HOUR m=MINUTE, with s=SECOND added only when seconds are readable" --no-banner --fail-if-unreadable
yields h=9 m=13
